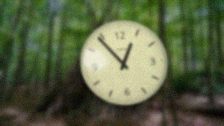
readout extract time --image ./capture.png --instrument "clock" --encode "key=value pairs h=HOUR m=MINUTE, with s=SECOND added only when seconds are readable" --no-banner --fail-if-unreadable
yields h=12 m=54
